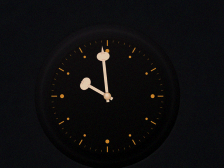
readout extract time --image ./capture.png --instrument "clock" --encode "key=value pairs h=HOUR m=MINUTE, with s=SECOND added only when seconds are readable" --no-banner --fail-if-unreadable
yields h=9 m=59
